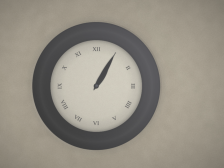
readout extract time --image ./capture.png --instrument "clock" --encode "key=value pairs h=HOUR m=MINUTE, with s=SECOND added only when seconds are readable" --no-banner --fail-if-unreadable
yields h=1 m=5
